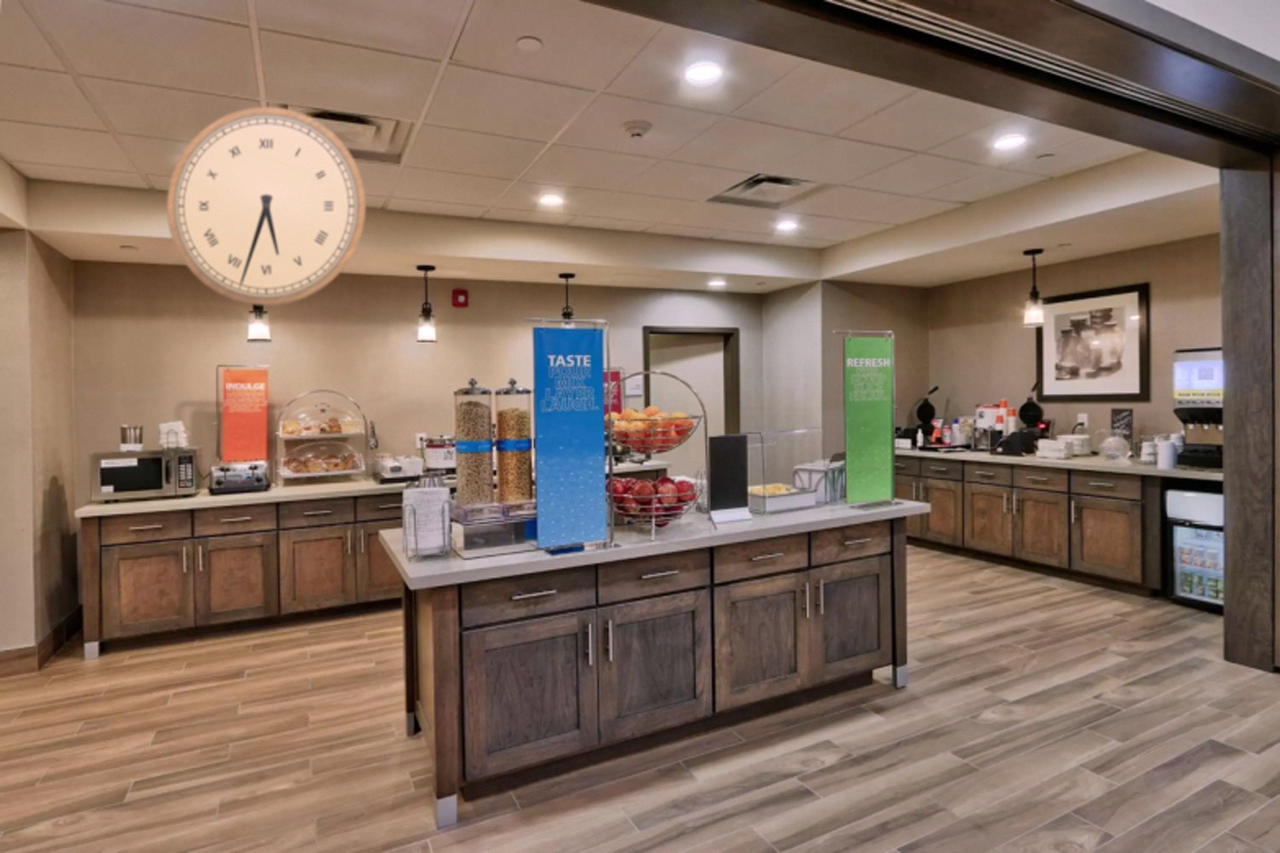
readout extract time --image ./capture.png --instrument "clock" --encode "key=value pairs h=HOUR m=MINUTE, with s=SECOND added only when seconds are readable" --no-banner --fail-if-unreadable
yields h=5 m=33
